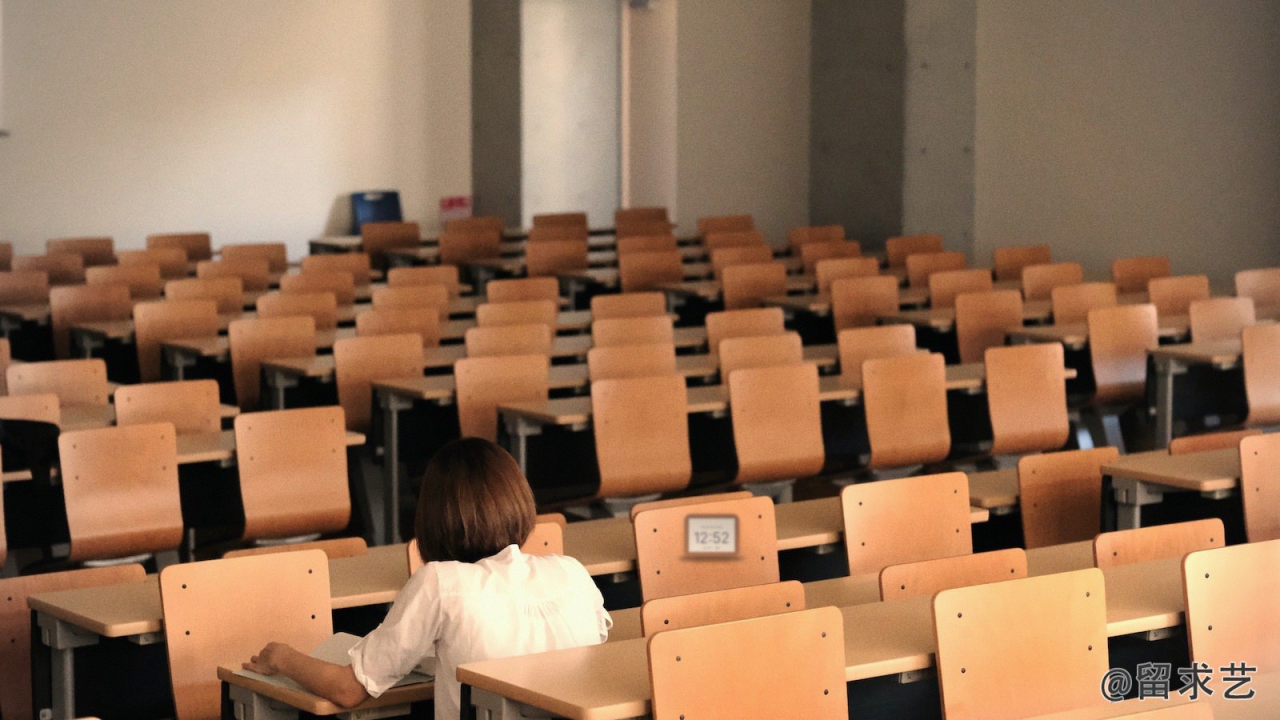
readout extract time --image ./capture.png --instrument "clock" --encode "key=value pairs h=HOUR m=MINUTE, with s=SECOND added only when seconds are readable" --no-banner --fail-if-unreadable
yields h=12 m=52
